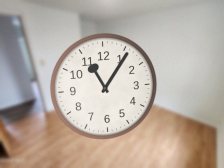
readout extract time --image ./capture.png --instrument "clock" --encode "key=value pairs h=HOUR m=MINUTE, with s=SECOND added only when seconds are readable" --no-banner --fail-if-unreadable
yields h=11 m=6
